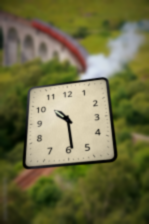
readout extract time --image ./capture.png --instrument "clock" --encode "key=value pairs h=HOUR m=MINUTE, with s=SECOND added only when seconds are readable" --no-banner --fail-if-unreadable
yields h=10 m=29
